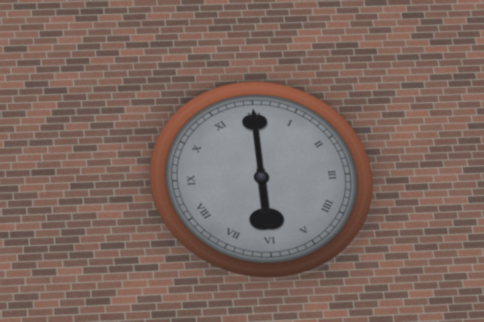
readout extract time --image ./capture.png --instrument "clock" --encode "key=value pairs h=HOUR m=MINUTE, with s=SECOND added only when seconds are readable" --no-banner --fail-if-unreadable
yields h=6 m=0
